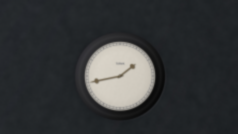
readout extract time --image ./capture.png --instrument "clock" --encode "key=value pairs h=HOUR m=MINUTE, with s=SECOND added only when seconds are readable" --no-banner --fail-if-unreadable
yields h=1 m=43
